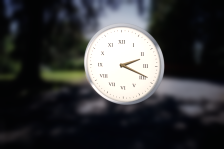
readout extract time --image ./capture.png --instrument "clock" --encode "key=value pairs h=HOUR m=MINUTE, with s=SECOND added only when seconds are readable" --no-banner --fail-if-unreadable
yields h=2 m=19
